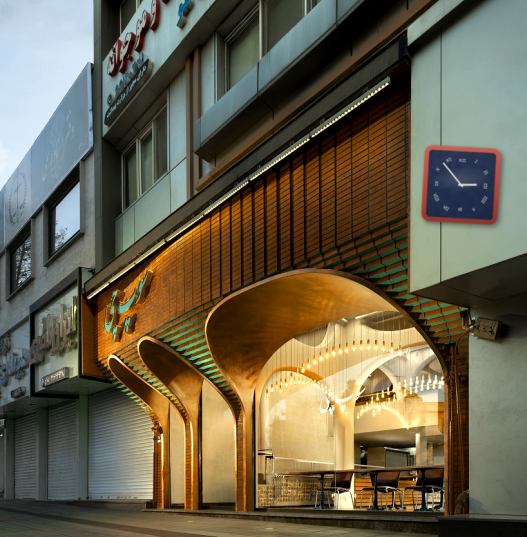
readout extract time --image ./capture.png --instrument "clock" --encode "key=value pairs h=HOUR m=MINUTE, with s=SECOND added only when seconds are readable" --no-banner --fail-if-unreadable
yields h=2 m=53
